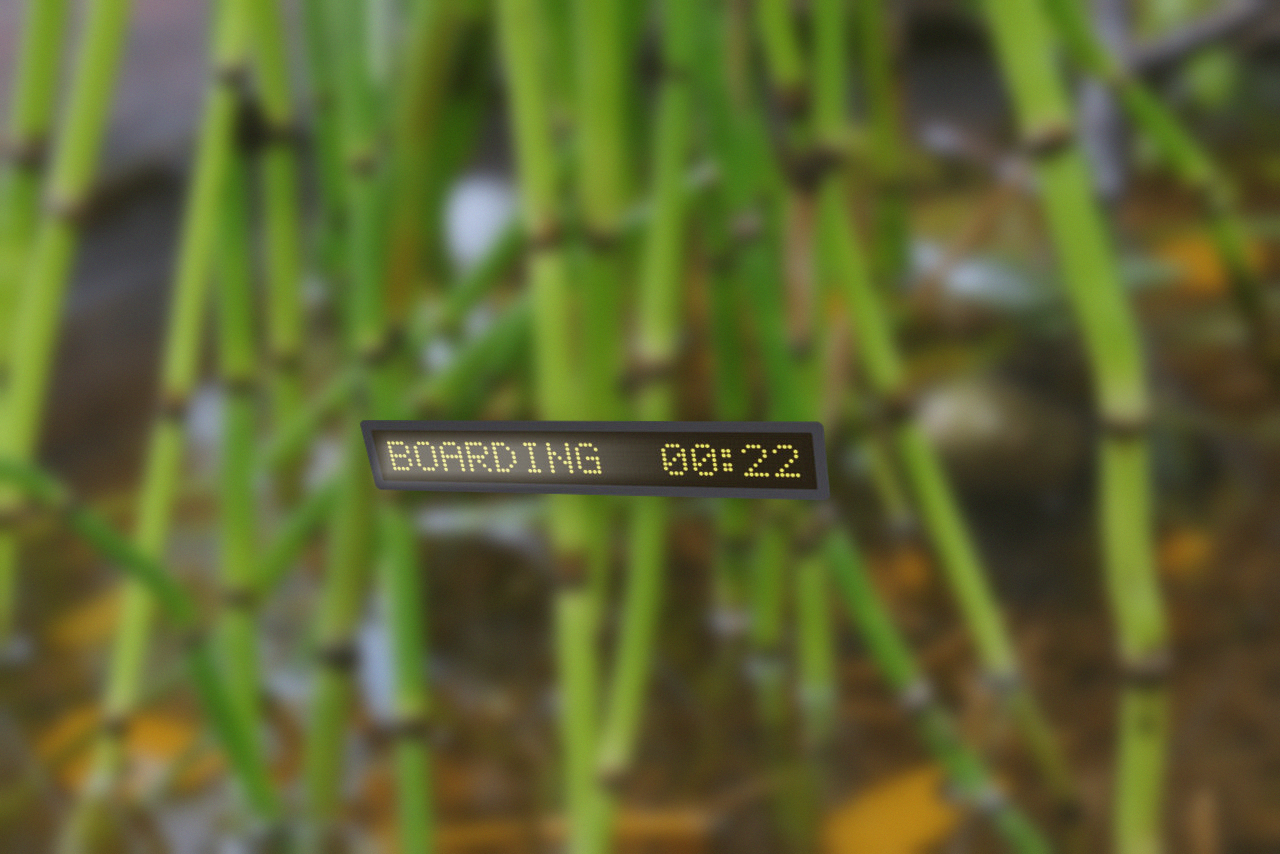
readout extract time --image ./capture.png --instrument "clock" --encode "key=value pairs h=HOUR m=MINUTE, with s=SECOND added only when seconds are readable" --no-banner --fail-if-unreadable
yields h=0 m=22
